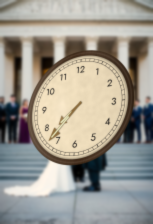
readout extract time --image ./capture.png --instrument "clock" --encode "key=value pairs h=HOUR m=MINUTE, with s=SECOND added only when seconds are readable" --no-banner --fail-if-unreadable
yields h=7 m=37
